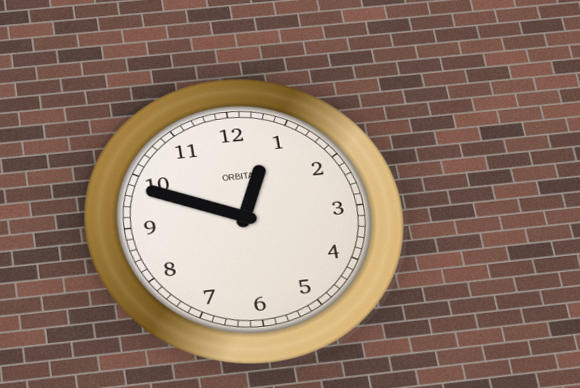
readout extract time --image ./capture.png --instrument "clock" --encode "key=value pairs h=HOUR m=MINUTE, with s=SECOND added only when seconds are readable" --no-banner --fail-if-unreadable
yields h=12 m=49
